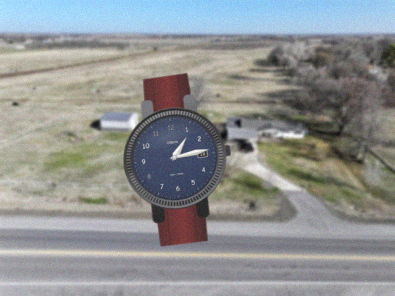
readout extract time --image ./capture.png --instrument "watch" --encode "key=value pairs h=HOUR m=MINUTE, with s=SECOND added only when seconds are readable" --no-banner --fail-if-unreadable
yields h=1 m=14
